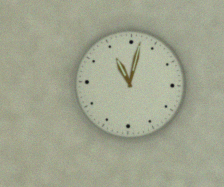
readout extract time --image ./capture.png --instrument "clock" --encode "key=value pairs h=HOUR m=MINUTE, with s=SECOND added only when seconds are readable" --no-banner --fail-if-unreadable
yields h=11 m=2
